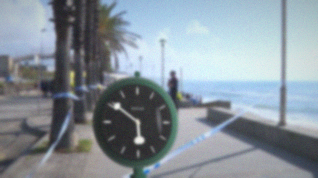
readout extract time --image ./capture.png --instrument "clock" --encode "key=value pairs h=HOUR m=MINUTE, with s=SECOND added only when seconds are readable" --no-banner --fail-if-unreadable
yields h=5 m=51
